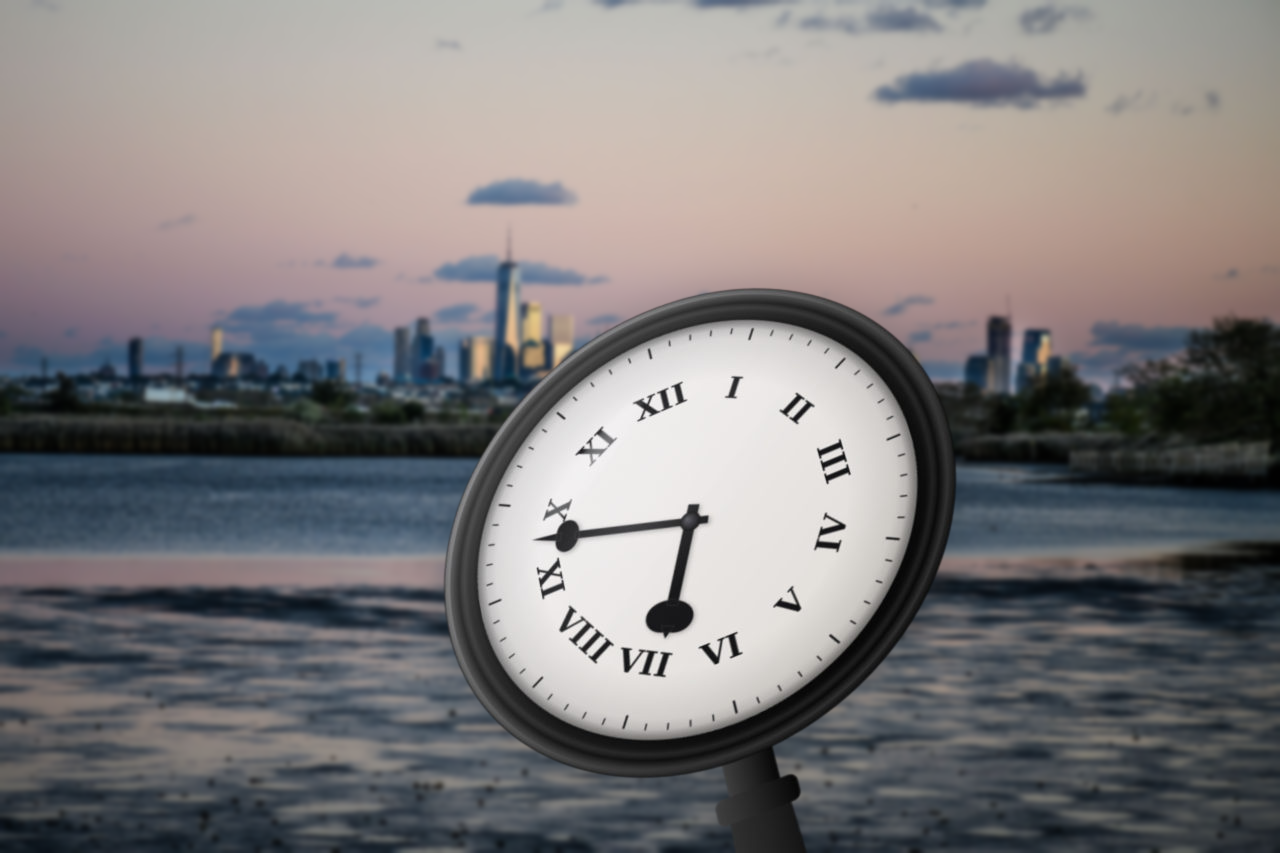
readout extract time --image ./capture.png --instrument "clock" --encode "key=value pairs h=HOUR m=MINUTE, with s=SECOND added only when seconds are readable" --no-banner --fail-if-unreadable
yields h=6 m=48
